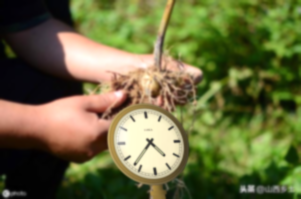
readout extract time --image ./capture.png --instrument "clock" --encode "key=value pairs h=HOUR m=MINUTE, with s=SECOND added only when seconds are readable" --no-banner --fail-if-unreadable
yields h=4 m=37
